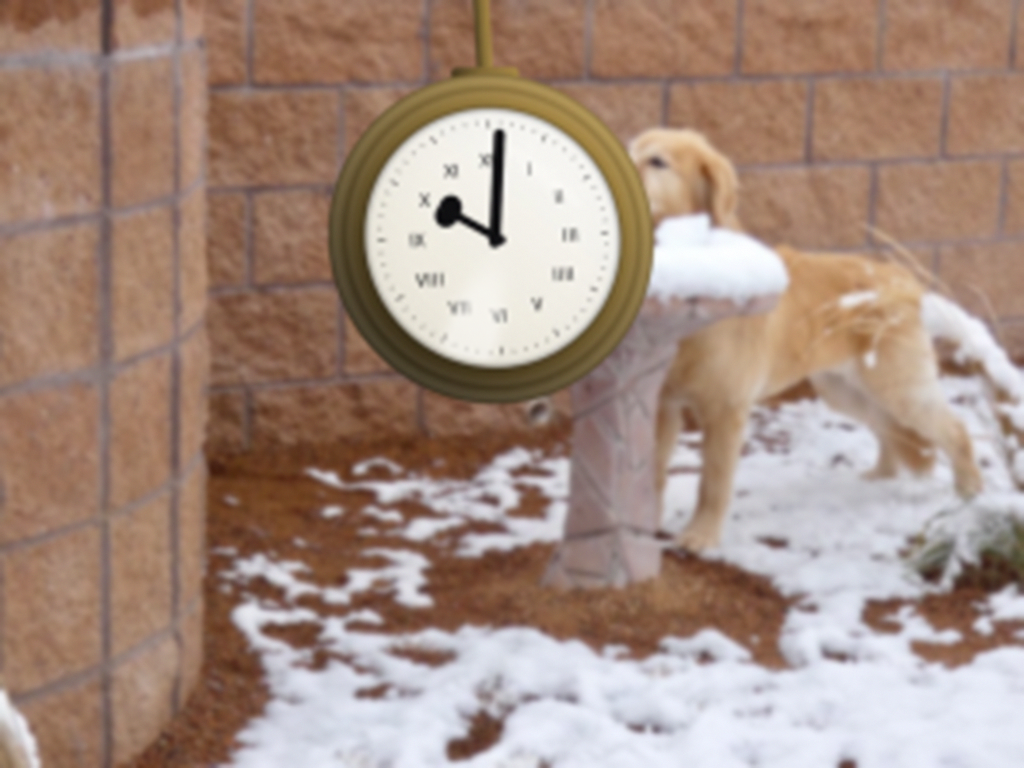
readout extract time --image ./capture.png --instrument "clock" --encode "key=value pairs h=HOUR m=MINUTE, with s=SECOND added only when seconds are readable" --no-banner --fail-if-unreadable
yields h=10 m=1
